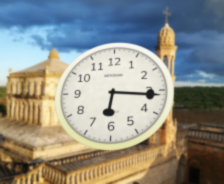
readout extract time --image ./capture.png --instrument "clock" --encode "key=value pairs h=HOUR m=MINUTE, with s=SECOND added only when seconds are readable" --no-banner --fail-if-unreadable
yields h=6 m=16
